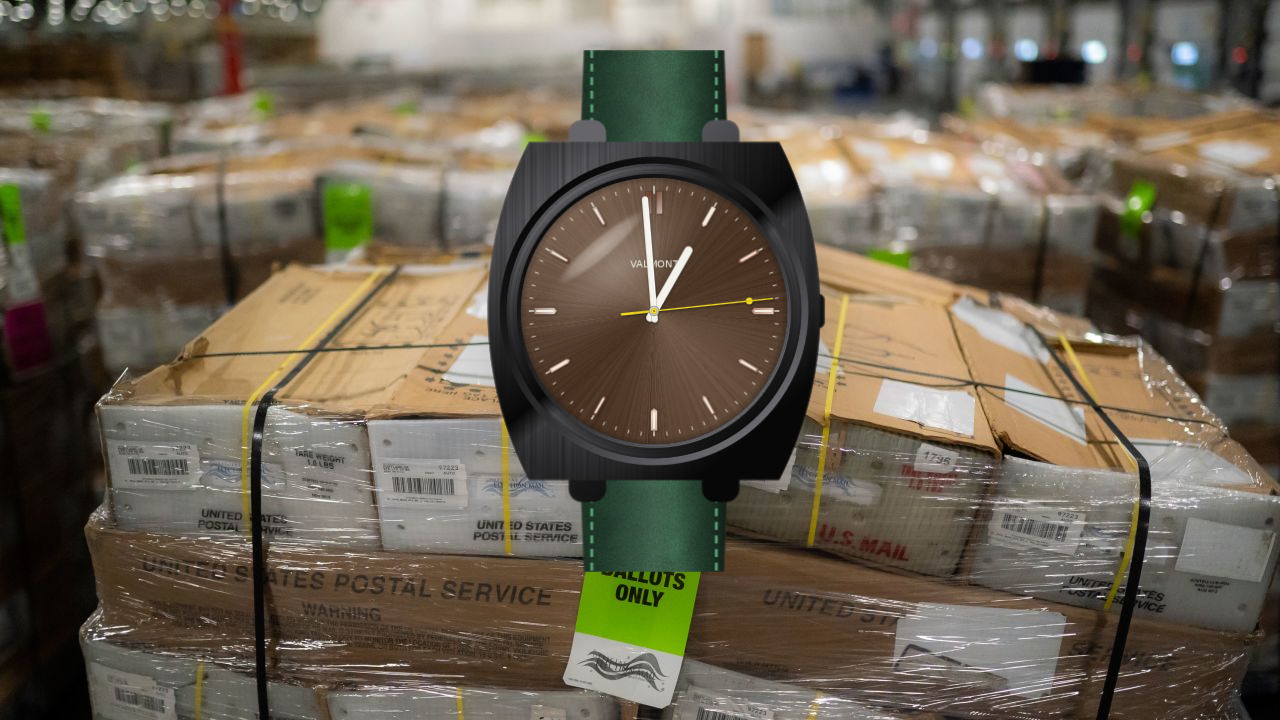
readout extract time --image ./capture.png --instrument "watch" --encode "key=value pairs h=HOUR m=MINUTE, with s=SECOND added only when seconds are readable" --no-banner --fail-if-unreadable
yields h=12 m=59 s=14
